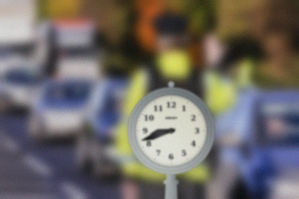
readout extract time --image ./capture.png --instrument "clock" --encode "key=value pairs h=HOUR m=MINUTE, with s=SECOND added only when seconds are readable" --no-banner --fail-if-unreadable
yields h=8 m=42
